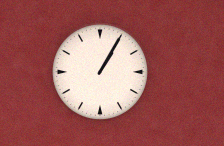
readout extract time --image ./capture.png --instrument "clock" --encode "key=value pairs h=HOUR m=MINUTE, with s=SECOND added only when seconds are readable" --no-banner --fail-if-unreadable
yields h=1 m=5
